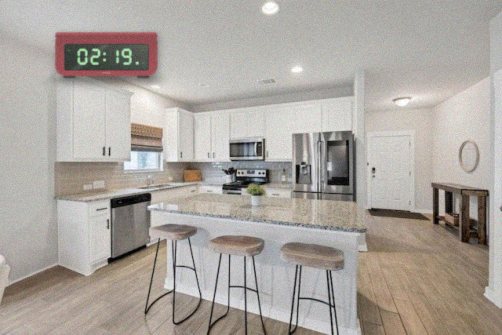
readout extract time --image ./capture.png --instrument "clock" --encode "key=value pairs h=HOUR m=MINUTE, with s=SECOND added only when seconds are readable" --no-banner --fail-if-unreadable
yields h=2 m=19
